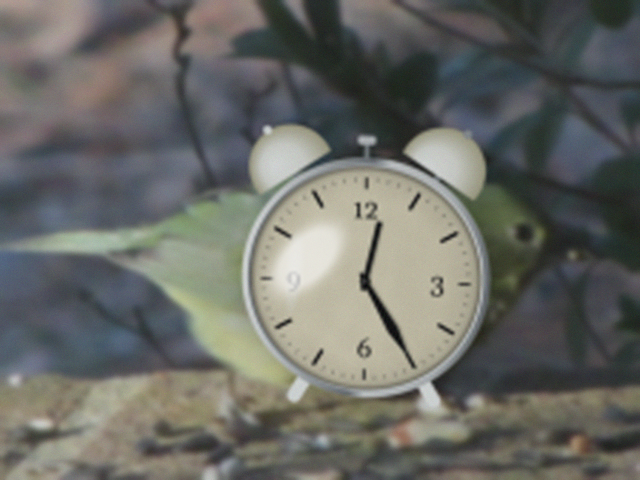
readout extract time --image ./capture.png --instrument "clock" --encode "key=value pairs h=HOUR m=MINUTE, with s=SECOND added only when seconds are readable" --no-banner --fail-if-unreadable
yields h=12 m=25
